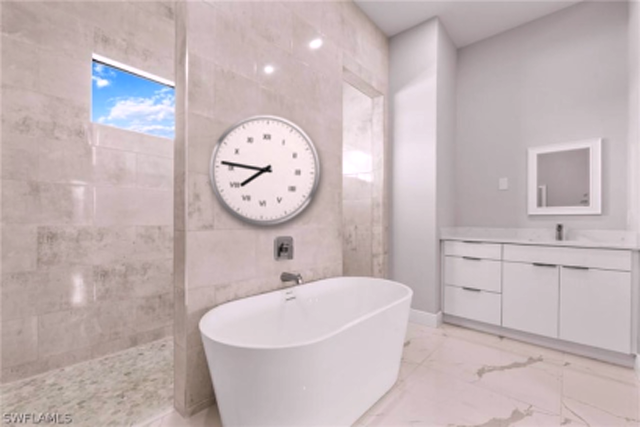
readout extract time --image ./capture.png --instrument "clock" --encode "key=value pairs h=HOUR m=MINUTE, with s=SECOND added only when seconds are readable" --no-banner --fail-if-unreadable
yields h=7 m=46
